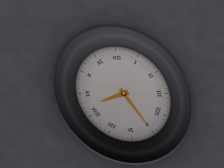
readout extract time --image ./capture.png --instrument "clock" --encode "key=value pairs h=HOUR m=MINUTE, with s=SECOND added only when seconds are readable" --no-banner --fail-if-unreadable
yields h=8 m=25
